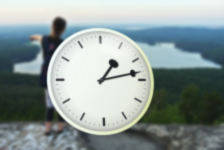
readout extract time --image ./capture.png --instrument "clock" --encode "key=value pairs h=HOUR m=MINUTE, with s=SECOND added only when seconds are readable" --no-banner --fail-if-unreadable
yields h=1 m=13
